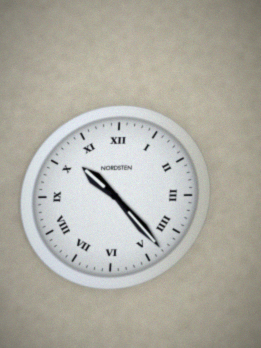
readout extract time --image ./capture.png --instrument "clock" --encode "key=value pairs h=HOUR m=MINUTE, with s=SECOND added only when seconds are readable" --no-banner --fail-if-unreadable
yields h=10 m=23
